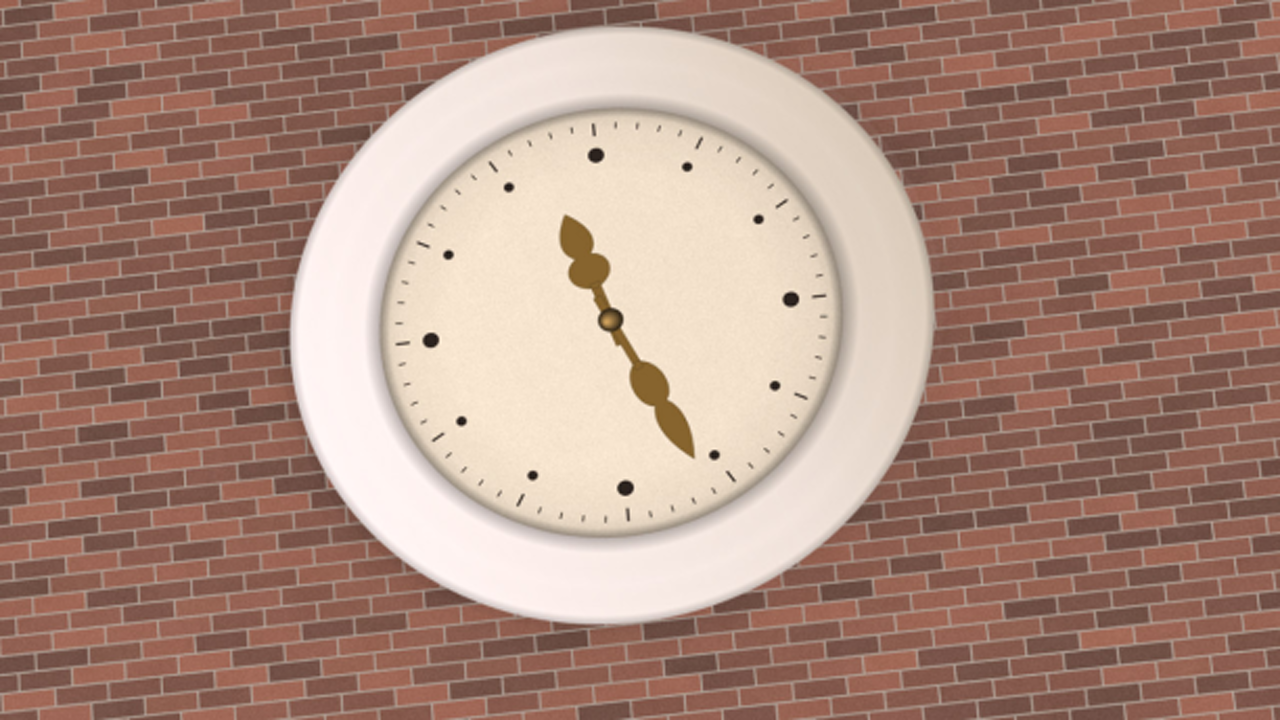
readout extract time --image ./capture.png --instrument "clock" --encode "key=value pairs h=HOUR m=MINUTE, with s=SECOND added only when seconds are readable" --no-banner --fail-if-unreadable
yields h=11 m=26
